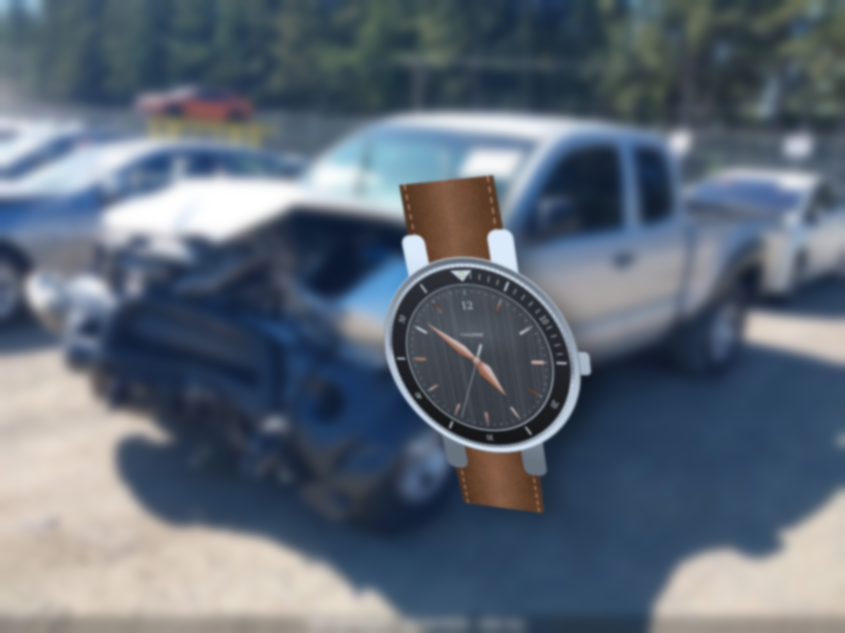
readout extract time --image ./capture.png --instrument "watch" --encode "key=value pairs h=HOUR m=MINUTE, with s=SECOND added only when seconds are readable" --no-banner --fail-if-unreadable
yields h=4 m=51 s=34
